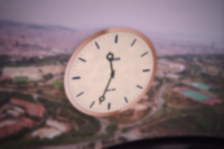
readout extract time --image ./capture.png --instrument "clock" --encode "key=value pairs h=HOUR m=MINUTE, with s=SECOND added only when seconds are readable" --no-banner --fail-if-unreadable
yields h=11 m=33
